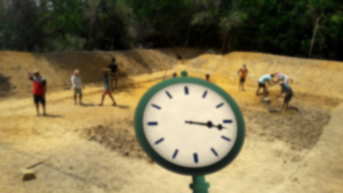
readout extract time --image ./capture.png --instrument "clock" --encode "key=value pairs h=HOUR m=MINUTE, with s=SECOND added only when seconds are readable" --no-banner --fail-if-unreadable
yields h=3 m=17
